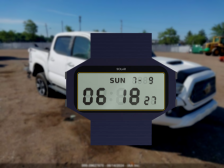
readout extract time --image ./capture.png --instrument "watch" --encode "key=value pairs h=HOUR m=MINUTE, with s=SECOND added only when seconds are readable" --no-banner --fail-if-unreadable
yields h=6 m=18 s=27
